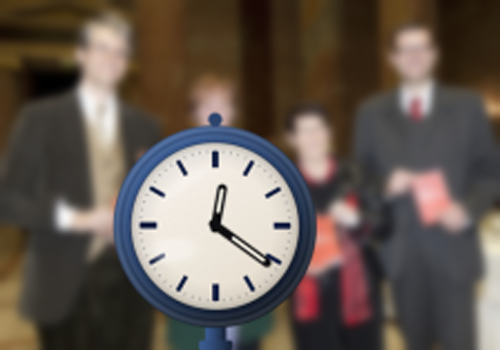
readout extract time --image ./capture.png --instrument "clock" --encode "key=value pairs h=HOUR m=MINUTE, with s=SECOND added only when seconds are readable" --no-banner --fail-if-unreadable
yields h=12 m=21
